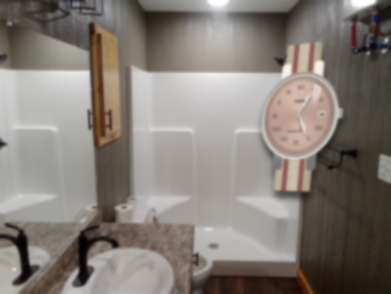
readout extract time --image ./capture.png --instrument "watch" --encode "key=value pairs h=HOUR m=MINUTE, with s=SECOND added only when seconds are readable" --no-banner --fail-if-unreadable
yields h=5 m=5
